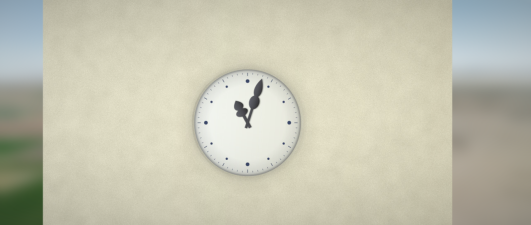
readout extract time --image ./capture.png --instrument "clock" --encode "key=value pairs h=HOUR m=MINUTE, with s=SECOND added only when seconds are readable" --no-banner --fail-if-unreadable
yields h=11 m=3
